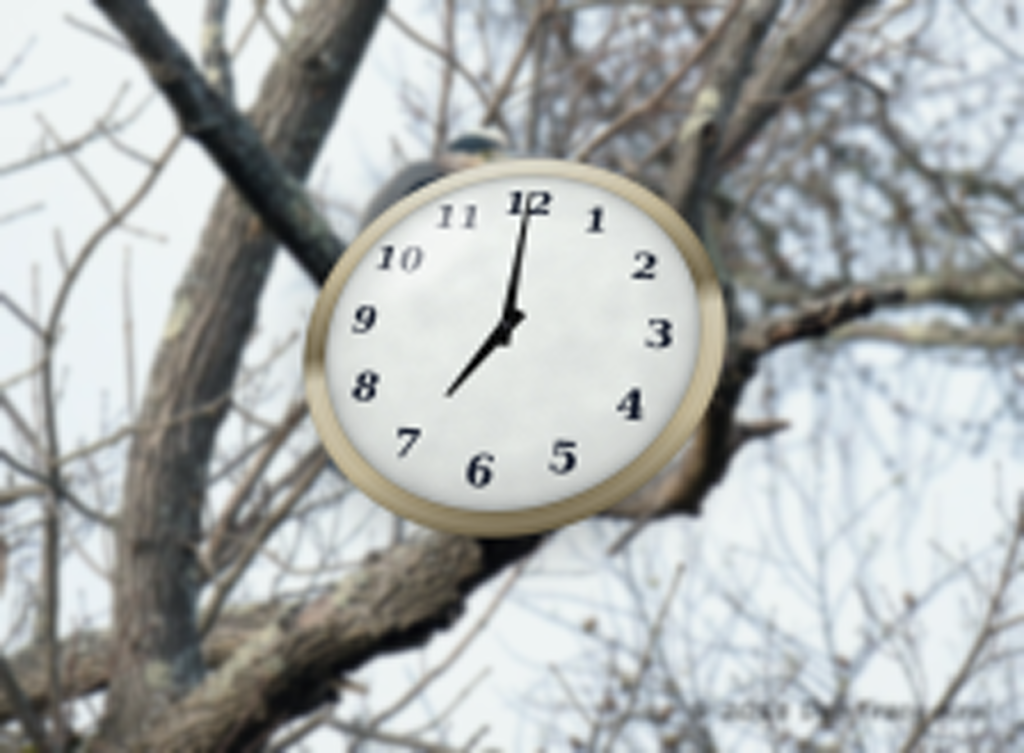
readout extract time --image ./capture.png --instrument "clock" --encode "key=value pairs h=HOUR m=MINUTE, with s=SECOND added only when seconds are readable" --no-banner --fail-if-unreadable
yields h=7 m=0
